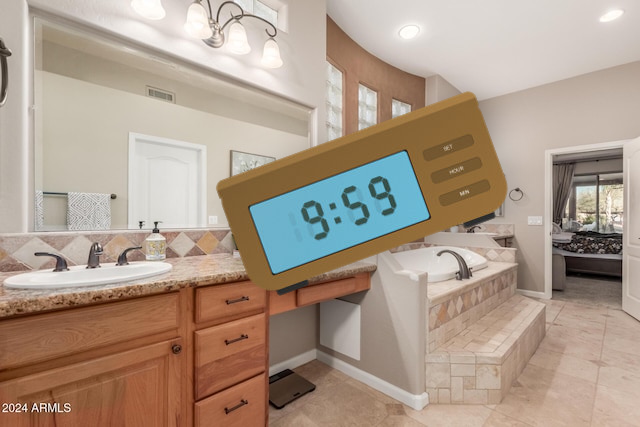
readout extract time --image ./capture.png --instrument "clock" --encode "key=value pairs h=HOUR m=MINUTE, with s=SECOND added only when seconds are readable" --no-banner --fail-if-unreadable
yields h=9 m=59
